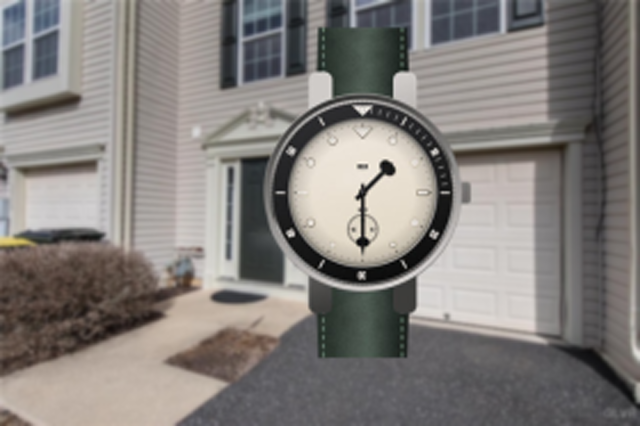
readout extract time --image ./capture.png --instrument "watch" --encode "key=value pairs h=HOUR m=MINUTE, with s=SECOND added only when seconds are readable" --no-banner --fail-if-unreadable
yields h=1 m=30
